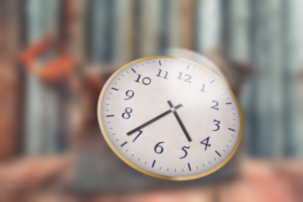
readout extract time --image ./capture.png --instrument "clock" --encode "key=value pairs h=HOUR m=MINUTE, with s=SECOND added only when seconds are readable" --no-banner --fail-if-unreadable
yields h=4 m=36
